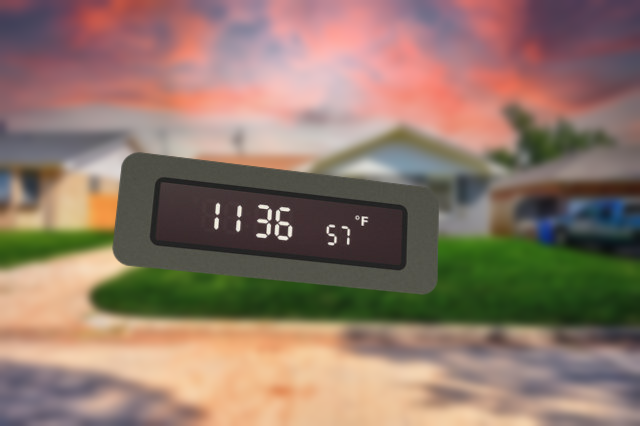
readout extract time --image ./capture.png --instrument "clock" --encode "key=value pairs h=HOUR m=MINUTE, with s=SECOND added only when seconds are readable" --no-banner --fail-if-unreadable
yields h=11 m=36
